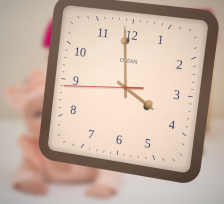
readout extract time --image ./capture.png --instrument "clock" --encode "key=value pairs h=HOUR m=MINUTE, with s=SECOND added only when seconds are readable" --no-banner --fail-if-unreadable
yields h=3 m=58 s=44
